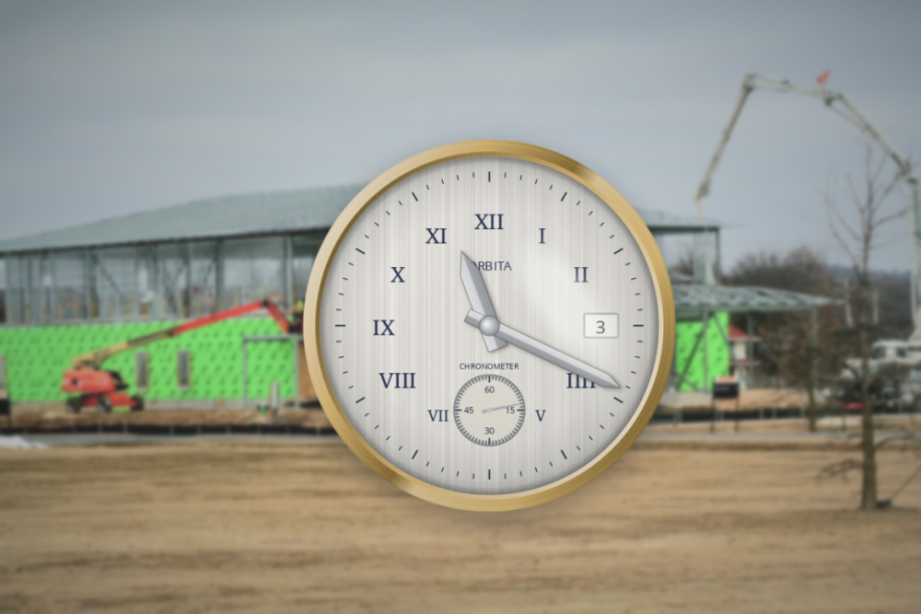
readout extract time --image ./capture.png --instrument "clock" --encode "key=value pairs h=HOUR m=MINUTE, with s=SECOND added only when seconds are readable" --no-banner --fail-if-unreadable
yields h=11 m=19 s=13
